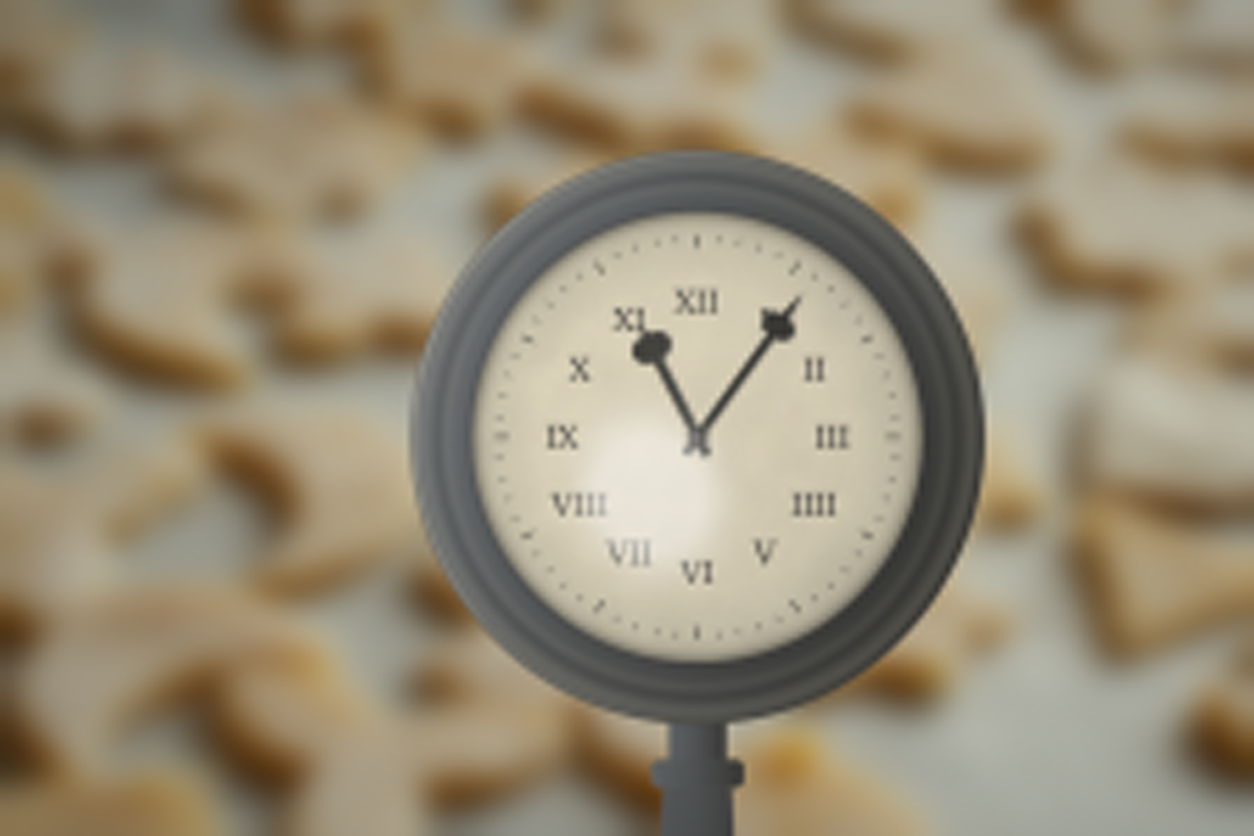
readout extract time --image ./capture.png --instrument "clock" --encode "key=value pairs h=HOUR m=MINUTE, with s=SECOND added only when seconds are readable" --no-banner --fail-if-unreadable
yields h=11 m=6
